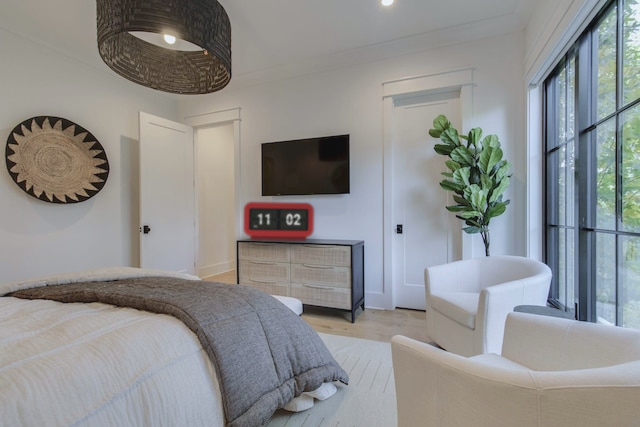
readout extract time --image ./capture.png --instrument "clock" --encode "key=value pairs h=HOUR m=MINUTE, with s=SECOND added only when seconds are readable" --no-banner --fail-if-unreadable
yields h=11 m=2
